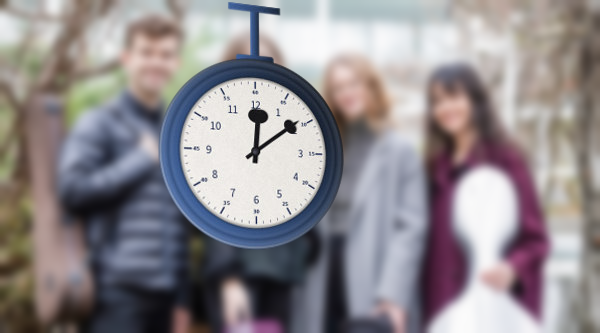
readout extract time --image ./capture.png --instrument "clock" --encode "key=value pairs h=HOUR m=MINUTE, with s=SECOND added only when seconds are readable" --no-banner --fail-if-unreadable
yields h=12 m=9
